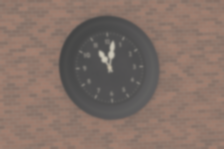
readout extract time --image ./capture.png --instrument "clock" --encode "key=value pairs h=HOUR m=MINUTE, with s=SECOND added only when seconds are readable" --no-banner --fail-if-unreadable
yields h=11 m=2
